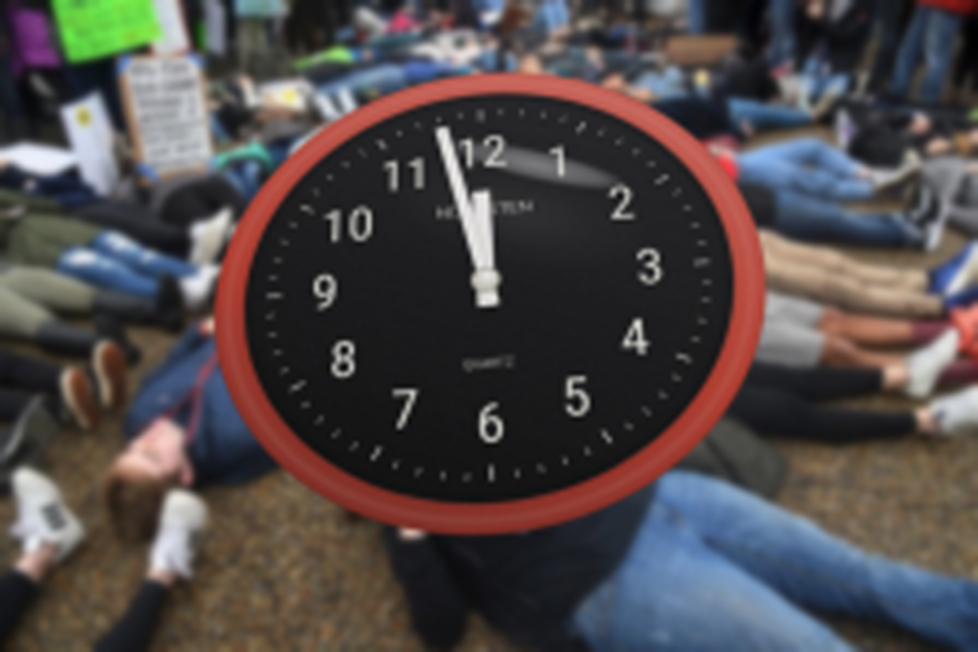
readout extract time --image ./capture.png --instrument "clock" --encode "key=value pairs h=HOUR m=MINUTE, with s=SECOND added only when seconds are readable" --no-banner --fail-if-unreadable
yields h=11 m=58
